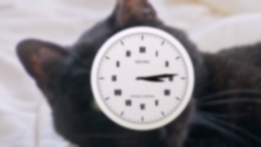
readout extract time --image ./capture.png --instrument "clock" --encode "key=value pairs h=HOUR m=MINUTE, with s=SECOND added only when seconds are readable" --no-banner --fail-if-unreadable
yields h=3 m=14
